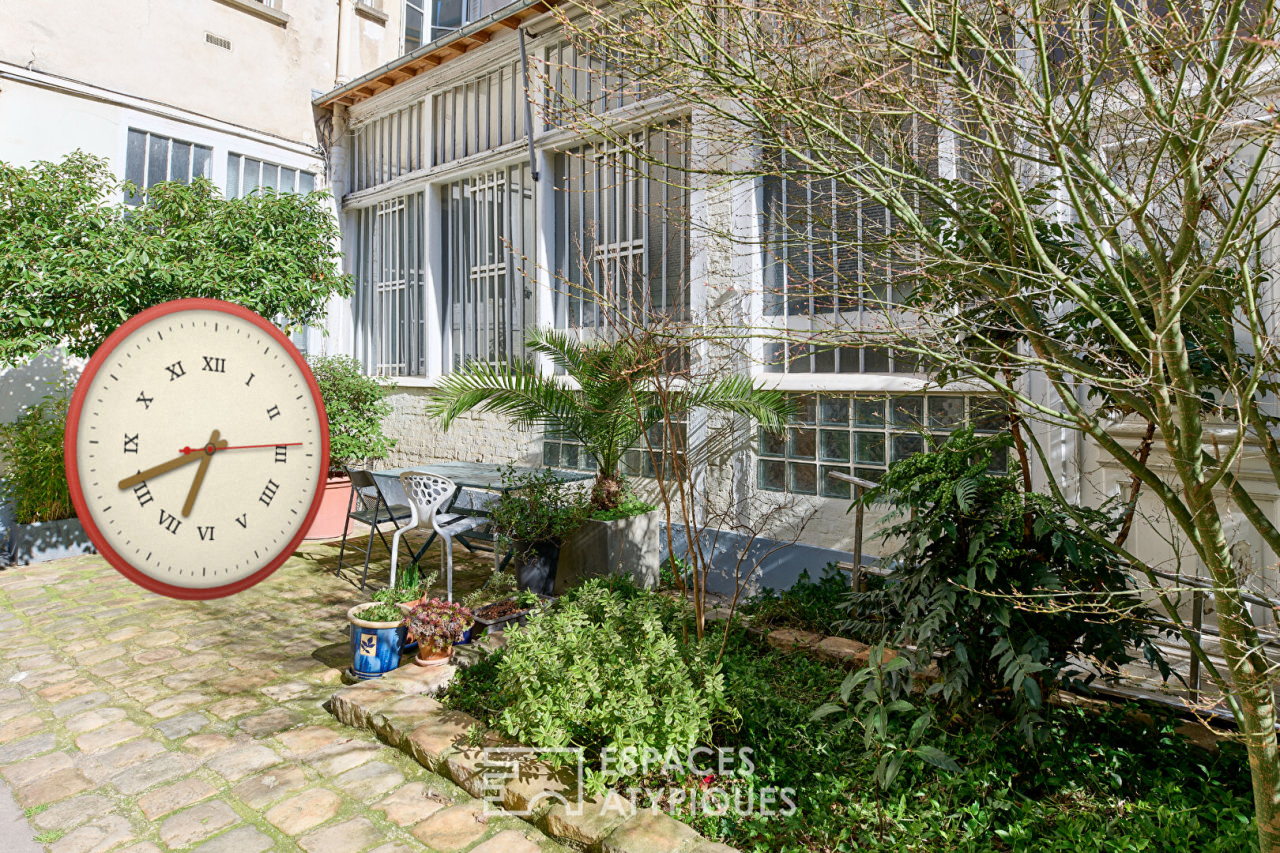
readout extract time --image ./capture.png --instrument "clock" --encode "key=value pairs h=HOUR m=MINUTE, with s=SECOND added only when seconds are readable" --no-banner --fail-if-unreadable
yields h=6 m=41 s=14
